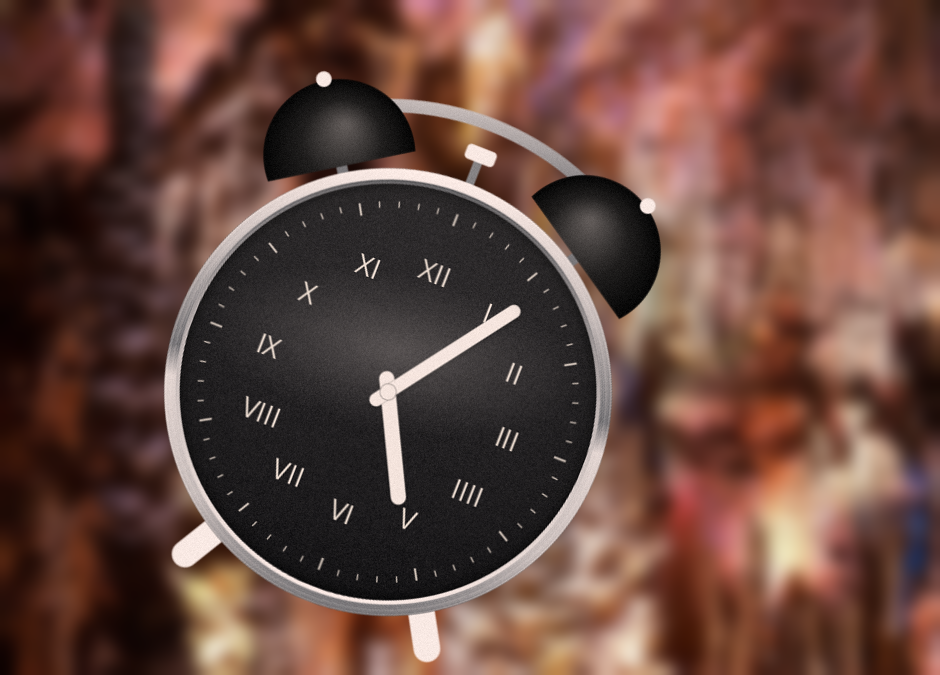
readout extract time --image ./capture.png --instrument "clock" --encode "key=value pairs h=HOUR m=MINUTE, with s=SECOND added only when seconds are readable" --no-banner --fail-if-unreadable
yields h=5 m=6
